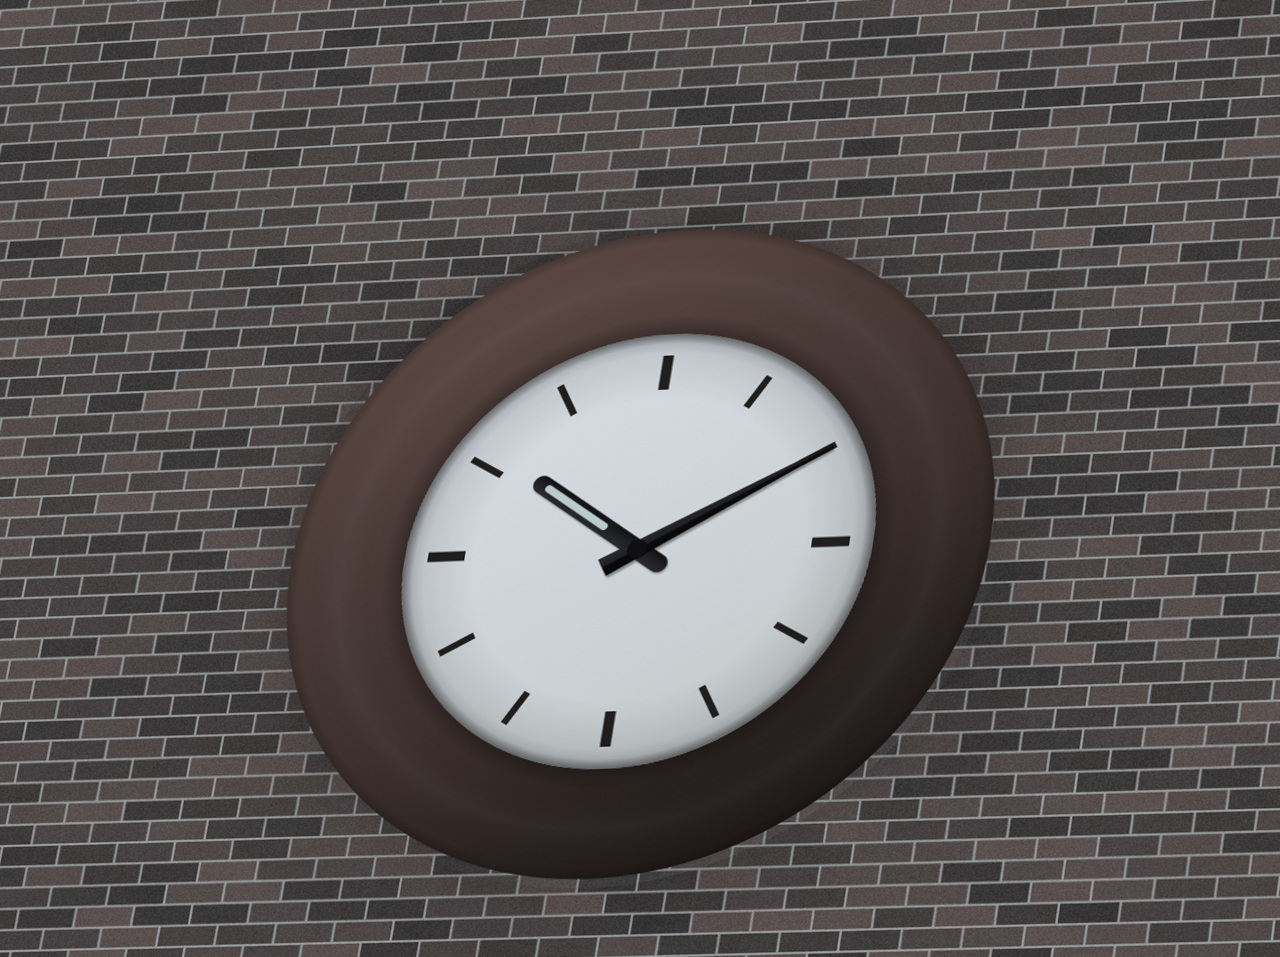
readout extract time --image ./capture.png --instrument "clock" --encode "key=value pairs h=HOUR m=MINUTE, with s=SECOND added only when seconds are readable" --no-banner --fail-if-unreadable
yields h=10 m=10
